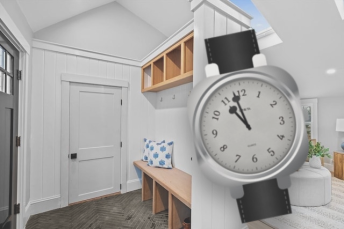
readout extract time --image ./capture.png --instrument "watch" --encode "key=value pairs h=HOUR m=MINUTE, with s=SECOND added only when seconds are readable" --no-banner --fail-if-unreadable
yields h=10 m=58
